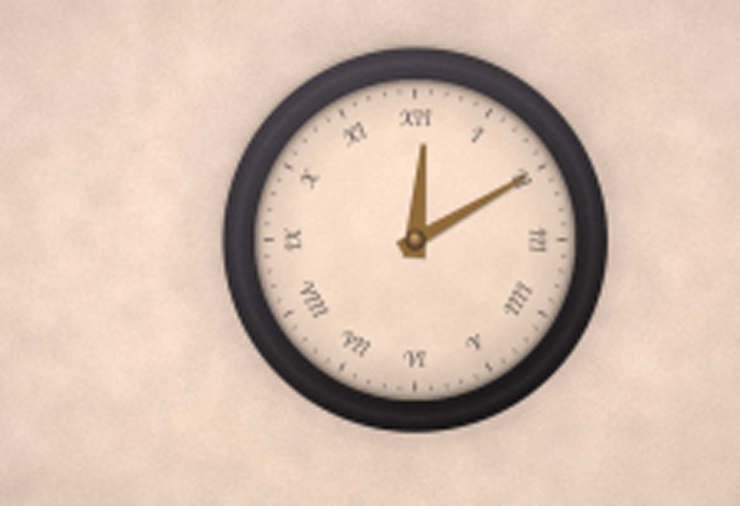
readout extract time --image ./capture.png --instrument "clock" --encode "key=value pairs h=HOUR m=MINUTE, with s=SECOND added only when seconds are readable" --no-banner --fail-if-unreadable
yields h=12 m=10
